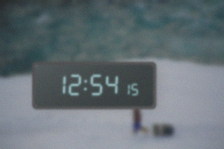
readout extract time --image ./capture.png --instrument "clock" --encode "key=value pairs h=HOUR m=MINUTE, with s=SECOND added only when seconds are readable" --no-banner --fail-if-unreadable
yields h=12 m=54 s=15
